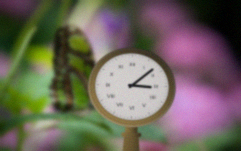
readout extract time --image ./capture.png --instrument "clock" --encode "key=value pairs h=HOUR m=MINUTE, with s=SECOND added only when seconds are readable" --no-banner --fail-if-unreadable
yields h=3 m=8
